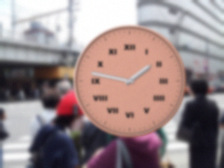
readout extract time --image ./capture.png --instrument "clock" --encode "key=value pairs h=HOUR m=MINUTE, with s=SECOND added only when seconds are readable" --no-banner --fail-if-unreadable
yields h=1 m=47
